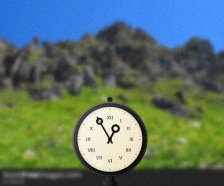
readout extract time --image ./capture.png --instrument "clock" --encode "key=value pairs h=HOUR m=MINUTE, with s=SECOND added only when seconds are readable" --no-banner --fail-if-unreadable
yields h=12 m=55
